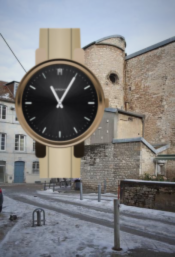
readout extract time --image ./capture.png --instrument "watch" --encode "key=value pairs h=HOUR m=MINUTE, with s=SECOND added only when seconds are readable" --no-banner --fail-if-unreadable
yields h=11 m=5
